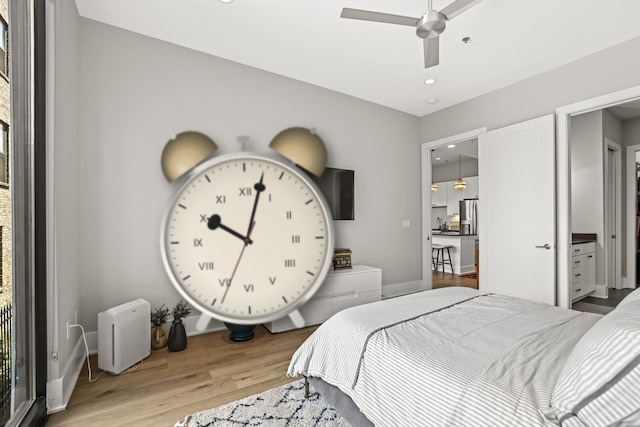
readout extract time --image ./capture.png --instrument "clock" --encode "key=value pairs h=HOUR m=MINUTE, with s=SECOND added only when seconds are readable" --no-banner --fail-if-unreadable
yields h=10 m=2 s=34
